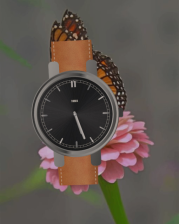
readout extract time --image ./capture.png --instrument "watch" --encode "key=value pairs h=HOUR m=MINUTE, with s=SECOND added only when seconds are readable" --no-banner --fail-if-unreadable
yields h=5 m=27
